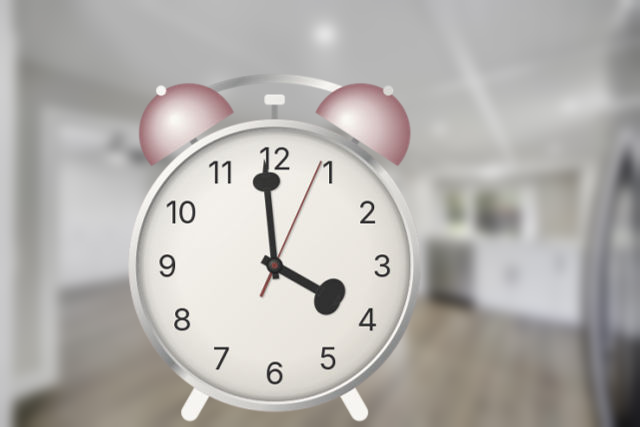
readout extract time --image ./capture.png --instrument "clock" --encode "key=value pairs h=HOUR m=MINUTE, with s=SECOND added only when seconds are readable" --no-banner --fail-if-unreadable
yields h=3 m=59 s=4
